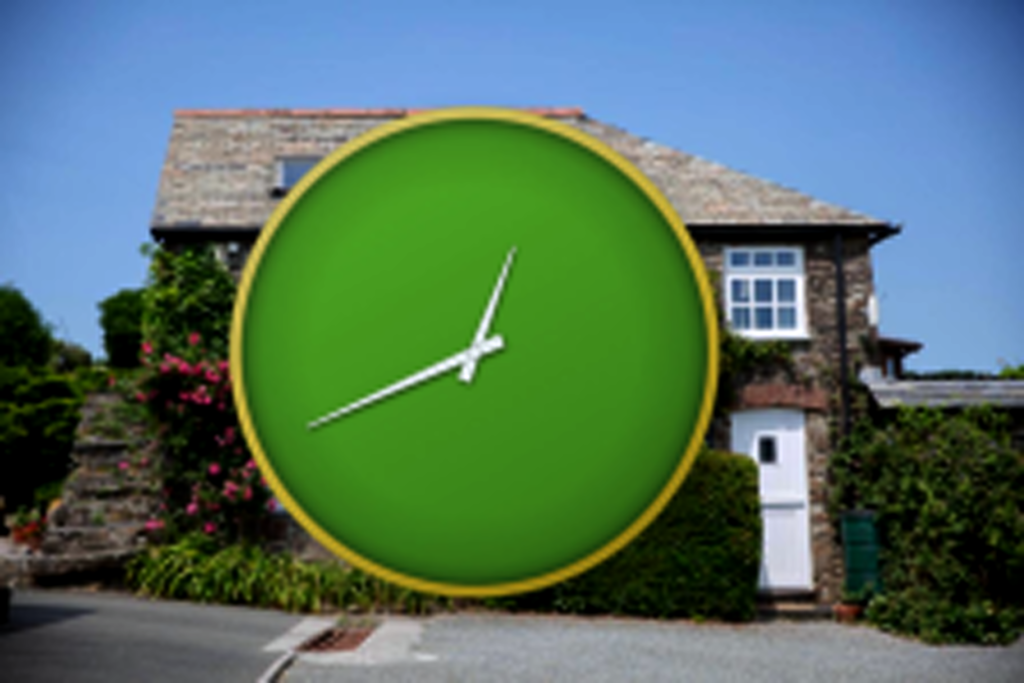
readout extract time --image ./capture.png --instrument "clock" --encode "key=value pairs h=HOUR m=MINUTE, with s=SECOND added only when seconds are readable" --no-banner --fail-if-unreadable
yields h=12 m=41
